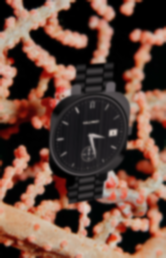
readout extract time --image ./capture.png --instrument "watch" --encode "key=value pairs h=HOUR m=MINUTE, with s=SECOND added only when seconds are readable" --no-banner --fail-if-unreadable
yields h=3 m=27
